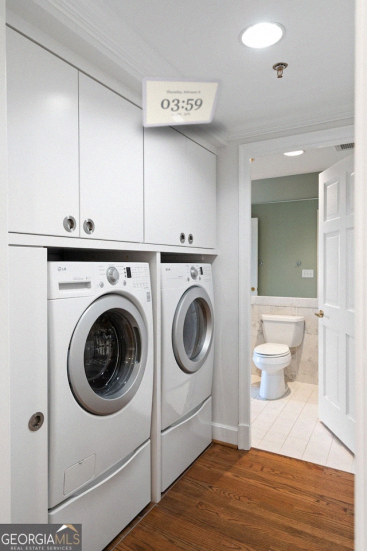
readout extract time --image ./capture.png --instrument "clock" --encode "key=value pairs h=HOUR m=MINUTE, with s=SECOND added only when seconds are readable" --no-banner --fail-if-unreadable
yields h=3 m=59
